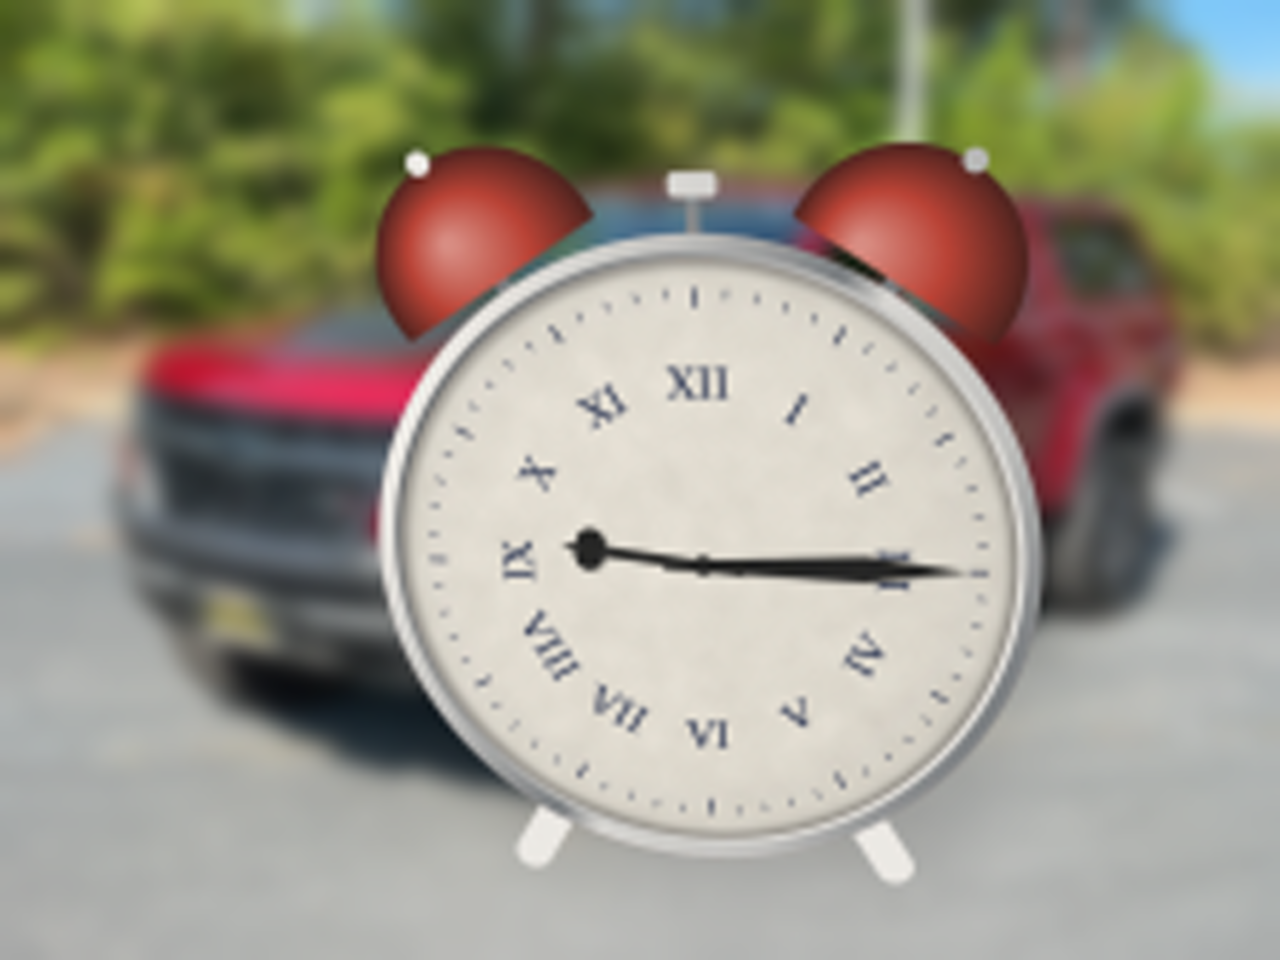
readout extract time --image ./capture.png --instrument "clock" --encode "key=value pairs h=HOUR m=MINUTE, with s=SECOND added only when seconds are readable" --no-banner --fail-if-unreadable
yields h=9 m=15
